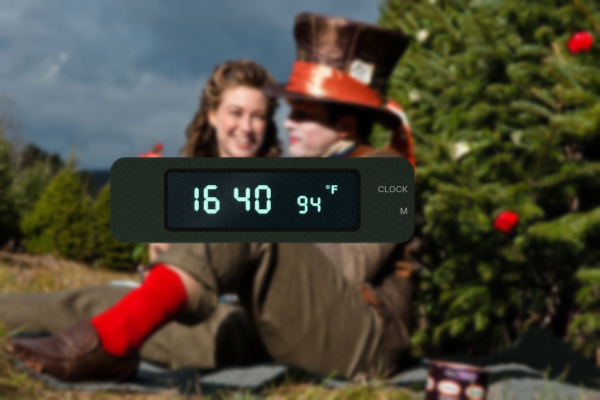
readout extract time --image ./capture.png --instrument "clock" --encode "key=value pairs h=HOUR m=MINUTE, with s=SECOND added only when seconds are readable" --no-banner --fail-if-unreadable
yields h=16 m=40
